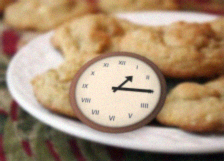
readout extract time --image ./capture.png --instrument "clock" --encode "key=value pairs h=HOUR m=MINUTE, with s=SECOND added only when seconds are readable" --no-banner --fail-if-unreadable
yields h=1 m=15
